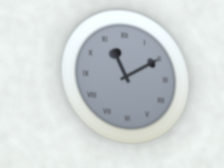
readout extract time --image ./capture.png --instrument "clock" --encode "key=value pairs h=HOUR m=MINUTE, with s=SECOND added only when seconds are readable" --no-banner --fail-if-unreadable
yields h=11 m=10
